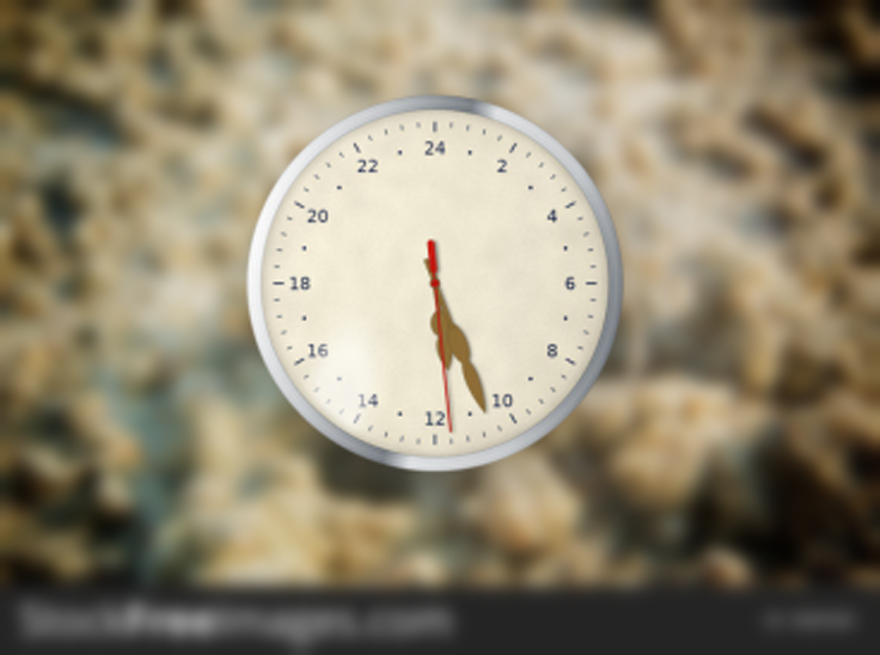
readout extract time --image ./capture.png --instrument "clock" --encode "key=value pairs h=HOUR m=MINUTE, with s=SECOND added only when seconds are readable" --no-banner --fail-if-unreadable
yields h=11 m=26 s=29
